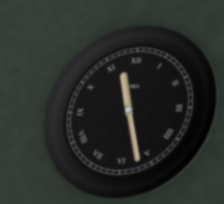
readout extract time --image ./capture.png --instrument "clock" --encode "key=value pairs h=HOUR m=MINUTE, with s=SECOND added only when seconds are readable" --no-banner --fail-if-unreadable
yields h=11 m=27
